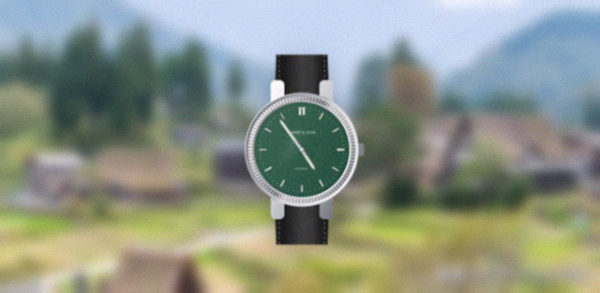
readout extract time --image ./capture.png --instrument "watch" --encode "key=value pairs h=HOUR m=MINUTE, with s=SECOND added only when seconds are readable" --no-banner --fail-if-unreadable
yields h=4 m=54
